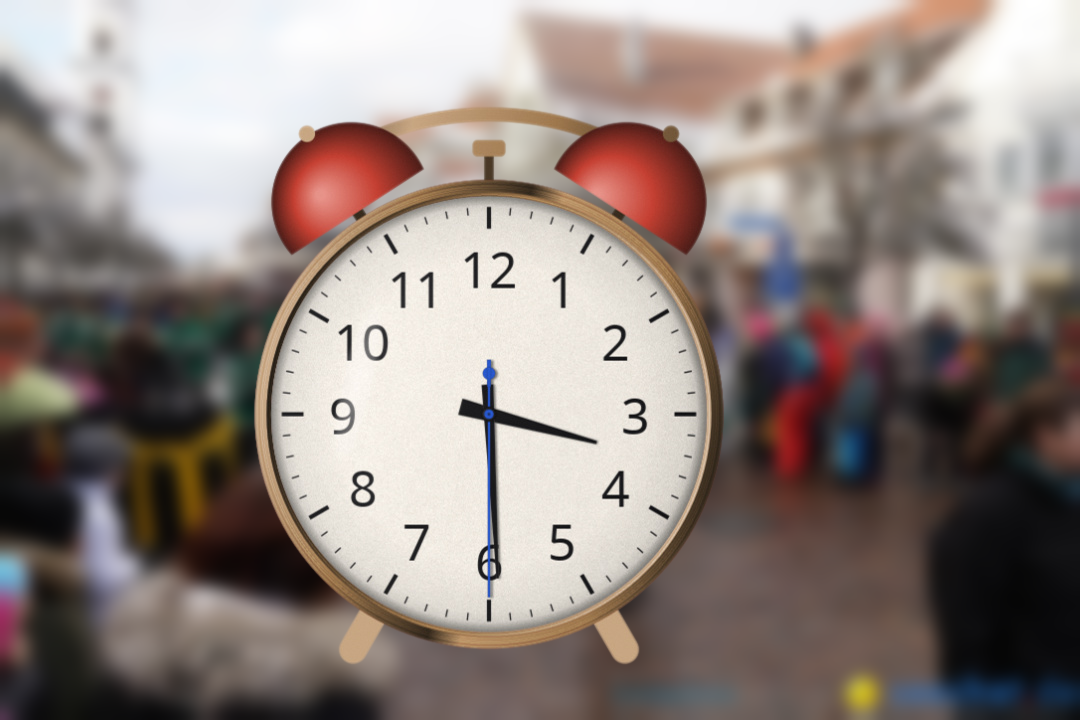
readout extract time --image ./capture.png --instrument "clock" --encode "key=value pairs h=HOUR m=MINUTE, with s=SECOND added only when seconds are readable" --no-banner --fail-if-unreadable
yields h=3 m=29 s=30
